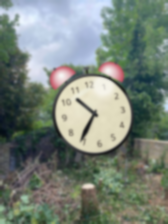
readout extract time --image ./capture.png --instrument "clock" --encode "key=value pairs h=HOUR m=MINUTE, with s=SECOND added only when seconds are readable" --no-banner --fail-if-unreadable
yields h=10 m=36
